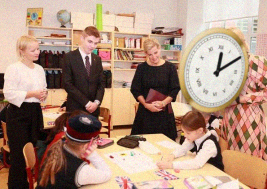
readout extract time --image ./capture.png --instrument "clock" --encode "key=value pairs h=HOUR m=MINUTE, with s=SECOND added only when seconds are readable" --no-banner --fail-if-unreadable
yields h=12 m=10
